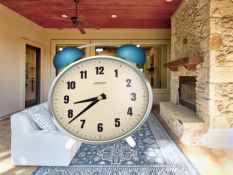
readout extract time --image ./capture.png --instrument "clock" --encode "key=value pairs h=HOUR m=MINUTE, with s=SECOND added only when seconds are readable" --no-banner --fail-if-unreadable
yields h=8 m=38
